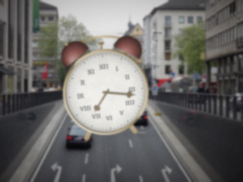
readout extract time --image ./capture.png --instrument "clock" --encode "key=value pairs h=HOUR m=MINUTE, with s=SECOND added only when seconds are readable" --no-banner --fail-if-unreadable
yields h=7 m=17
